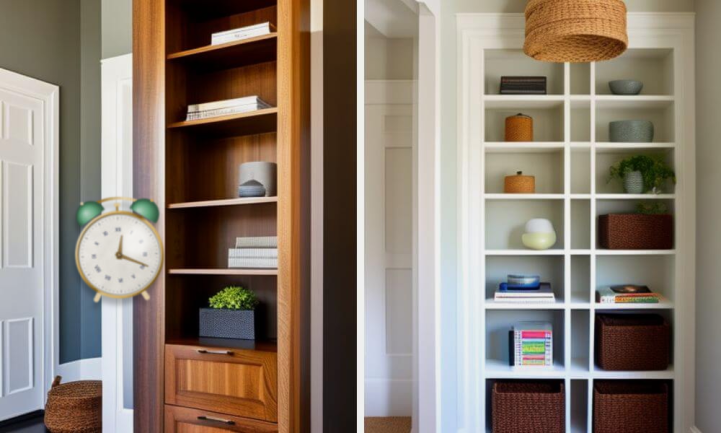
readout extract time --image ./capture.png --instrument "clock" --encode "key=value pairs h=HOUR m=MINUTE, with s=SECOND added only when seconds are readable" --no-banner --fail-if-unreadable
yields h=12 m=19
